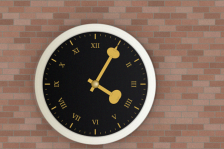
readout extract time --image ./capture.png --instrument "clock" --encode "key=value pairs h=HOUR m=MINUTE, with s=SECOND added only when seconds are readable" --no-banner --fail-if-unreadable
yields h=4 m=5
